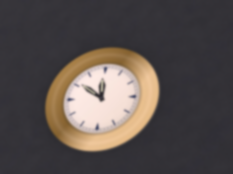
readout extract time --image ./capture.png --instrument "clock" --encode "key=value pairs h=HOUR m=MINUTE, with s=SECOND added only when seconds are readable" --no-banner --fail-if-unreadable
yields h=11 m=51
